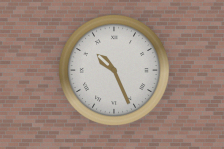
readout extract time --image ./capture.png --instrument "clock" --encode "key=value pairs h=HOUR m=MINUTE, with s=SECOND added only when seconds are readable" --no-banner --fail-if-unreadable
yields h=10 m=26
